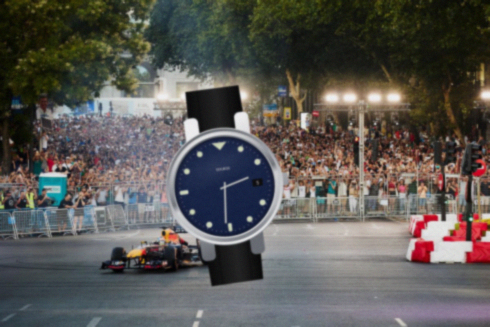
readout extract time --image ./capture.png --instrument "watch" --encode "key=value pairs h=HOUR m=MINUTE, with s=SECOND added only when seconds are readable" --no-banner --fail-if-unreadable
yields h=2 m=31
